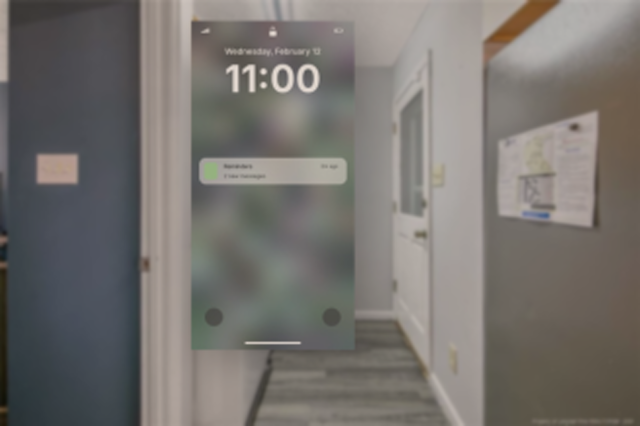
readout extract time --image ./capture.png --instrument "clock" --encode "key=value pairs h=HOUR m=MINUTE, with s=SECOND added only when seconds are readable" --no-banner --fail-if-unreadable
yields h=11 m=0
